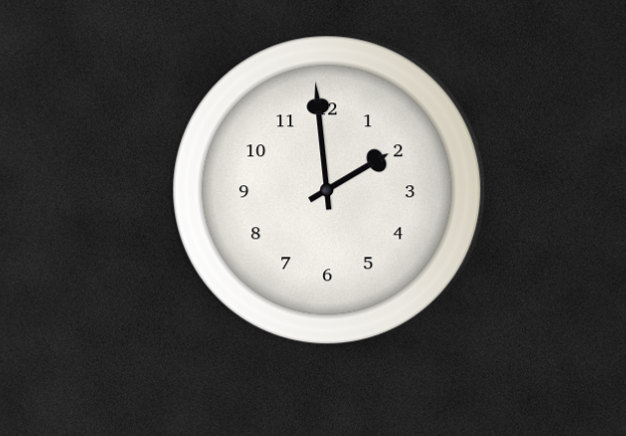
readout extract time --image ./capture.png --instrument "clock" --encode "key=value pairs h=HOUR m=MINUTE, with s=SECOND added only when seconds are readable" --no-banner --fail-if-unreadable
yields h=1 m=59
